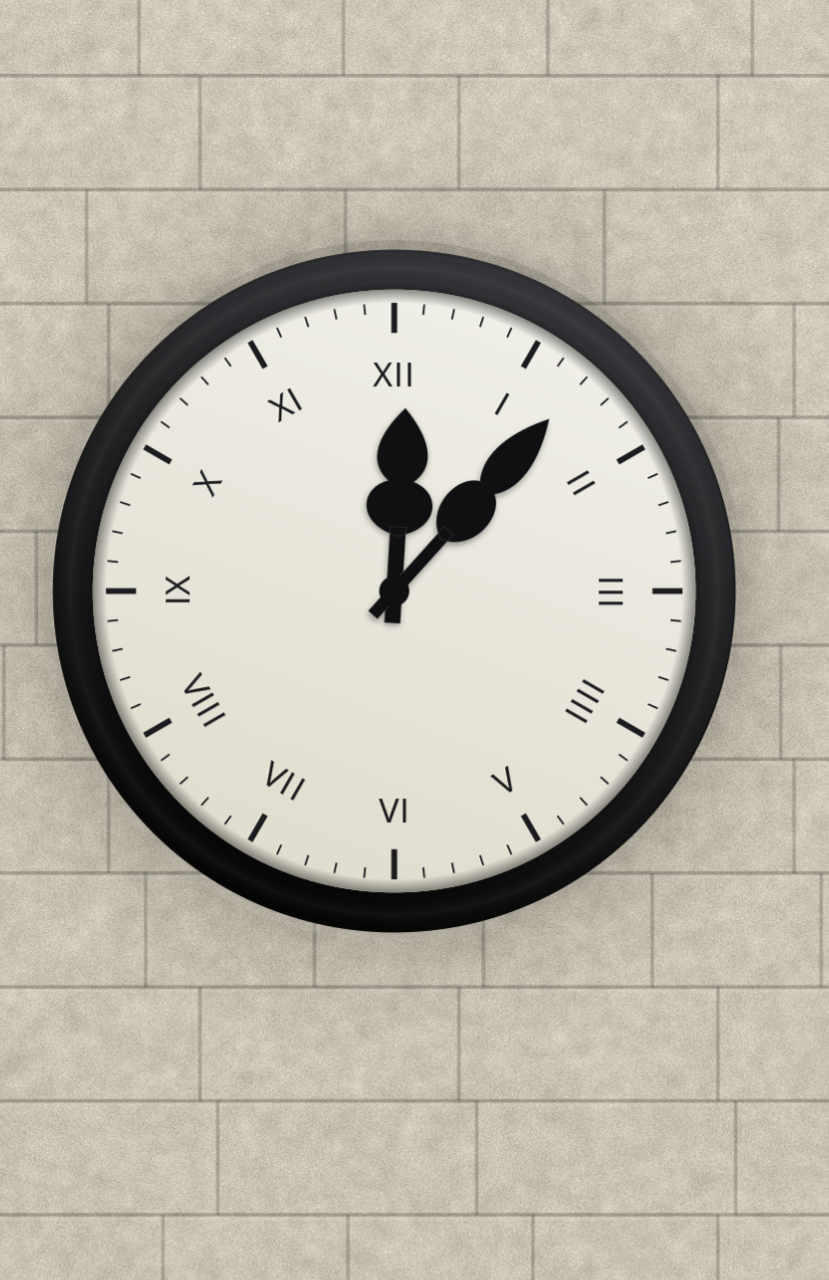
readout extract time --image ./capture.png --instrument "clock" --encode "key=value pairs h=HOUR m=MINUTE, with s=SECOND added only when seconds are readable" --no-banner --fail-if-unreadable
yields h=12 m=7
